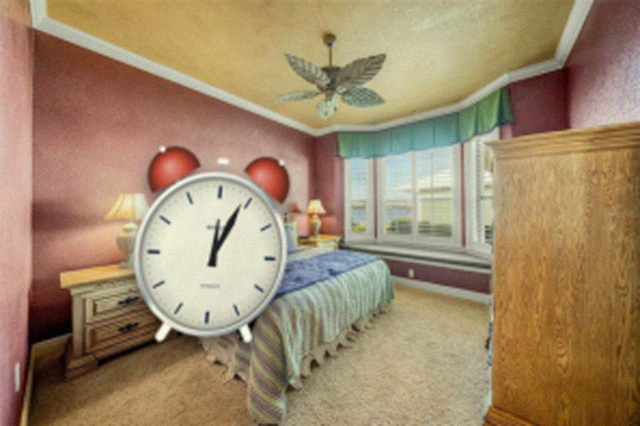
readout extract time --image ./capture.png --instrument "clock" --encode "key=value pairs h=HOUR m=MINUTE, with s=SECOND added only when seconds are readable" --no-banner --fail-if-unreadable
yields h=12 m=4
